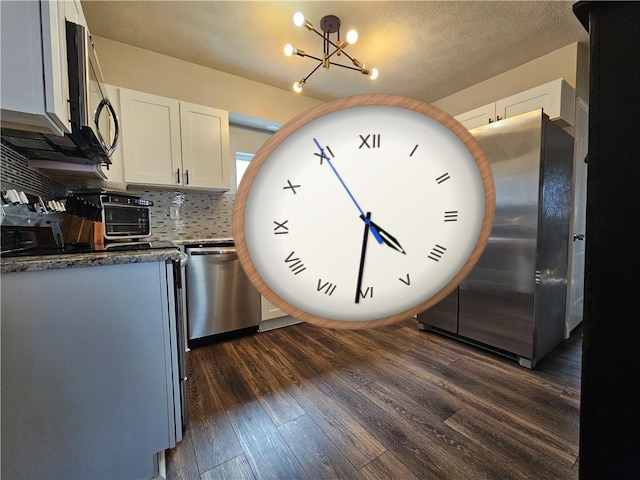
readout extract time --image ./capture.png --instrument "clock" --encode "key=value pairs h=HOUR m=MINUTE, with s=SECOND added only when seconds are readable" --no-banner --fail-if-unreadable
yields h=4 m=30 s=55
